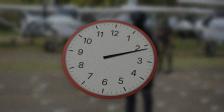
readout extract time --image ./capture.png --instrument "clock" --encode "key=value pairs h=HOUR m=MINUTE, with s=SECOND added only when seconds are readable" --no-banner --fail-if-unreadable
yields h=2 m=11
